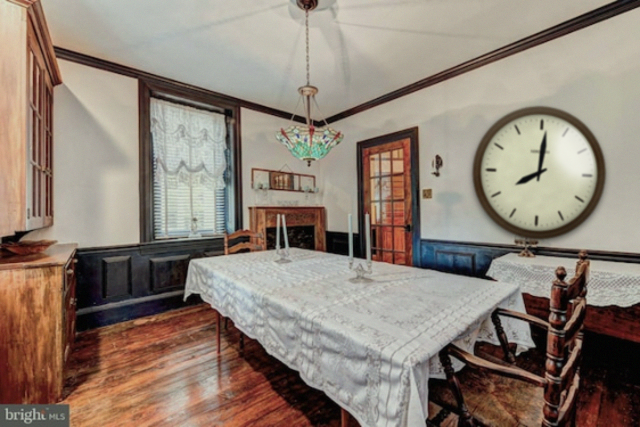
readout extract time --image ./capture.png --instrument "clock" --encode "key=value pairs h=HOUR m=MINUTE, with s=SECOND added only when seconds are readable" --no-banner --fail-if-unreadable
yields h=8 m=1
